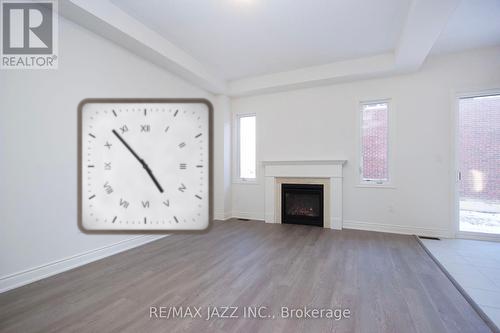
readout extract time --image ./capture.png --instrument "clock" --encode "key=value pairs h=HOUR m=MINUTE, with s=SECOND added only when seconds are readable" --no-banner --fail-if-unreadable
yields h=4 m=53
